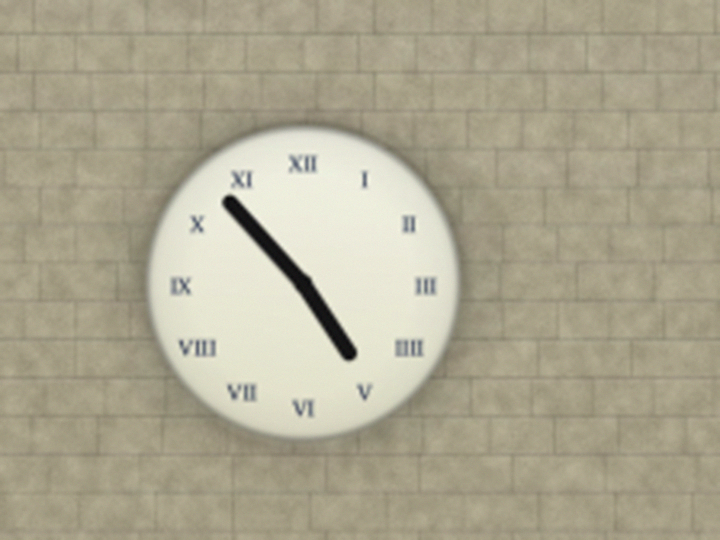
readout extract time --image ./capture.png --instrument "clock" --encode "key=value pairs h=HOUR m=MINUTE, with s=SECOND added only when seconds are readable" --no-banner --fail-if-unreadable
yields h=4 m=53
